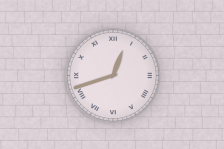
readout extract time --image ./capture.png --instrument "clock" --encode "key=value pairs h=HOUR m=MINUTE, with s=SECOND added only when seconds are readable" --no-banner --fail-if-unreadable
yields h=12 m=42
